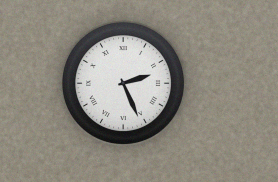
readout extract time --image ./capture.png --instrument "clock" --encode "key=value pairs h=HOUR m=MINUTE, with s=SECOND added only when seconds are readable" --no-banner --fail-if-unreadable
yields h=2 m=26
